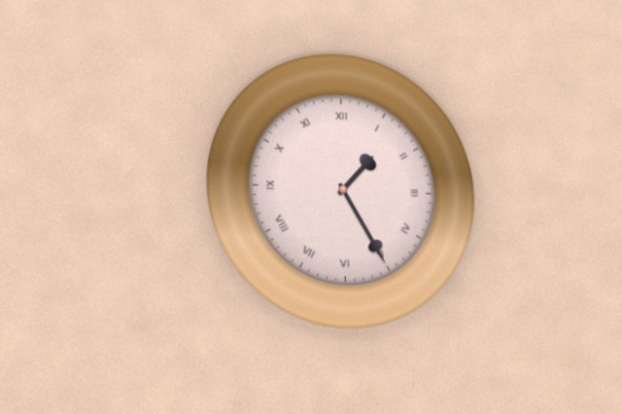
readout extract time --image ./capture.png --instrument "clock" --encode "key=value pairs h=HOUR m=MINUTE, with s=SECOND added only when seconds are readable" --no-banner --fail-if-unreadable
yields h=1 m=25
